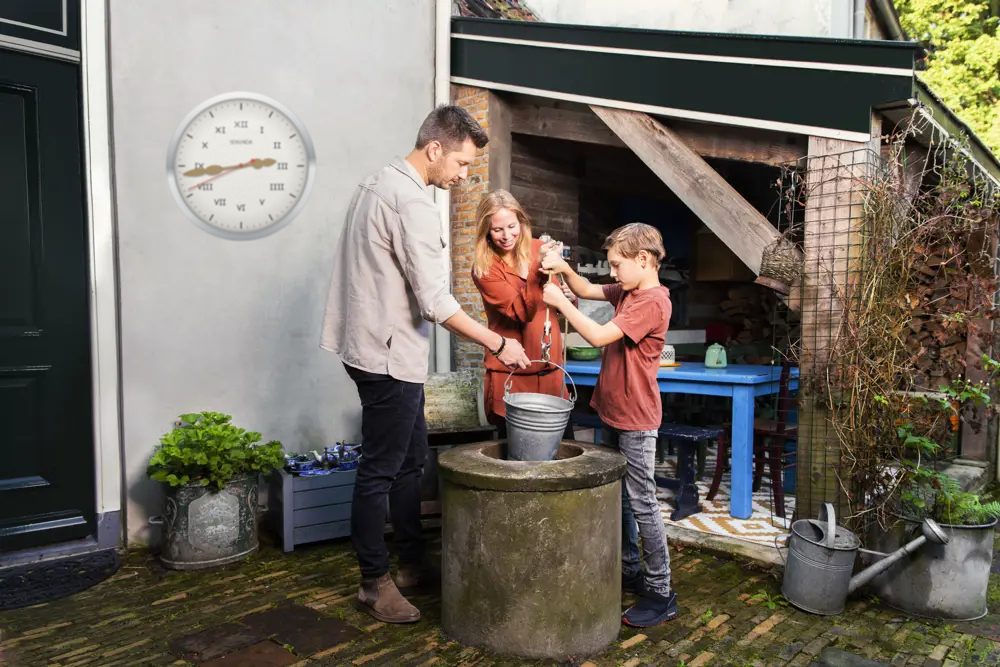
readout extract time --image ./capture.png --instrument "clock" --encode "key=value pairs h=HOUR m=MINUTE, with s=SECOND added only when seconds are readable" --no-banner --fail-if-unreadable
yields h=2 m=43 s=41
